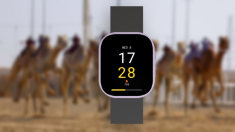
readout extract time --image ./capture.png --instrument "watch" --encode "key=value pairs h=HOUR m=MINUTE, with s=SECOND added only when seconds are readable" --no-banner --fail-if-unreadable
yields h=17 m=28
